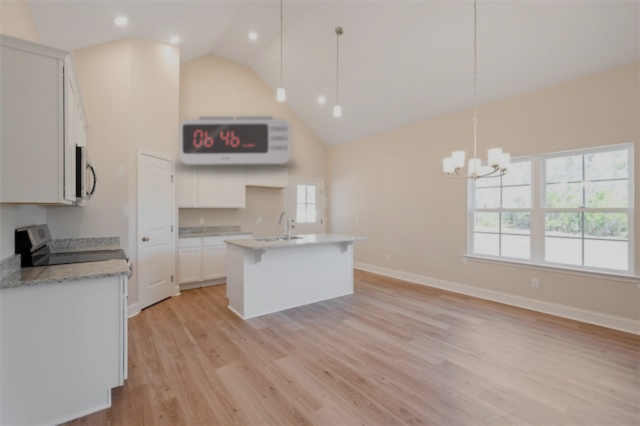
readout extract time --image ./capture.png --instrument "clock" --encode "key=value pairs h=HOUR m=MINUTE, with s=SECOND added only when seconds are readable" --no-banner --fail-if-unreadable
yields h=6 m=46
